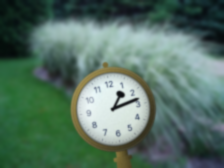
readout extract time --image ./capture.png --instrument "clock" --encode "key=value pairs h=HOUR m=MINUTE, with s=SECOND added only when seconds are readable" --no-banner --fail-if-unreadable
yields h=1 m=13
